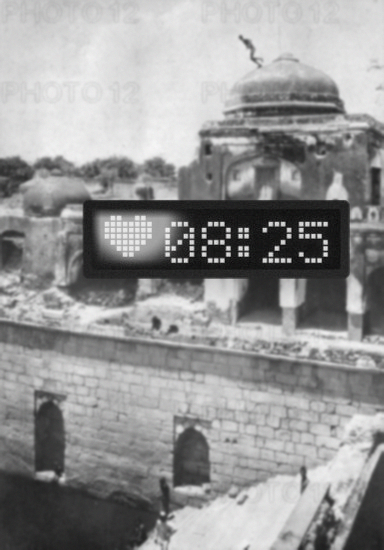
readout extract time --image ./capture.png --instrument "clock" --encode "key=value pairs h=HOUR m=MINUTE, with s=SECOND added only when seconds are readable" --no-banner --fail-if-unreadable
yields h=8 m=25
